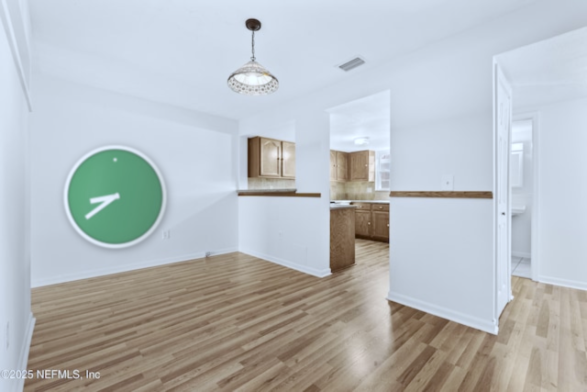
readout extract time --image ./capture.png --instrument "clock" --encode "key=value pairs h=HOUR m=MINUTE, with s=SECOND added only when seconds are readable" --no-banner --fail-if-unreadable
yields h=8 m=39
